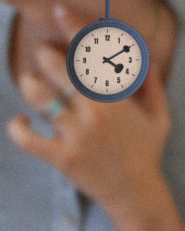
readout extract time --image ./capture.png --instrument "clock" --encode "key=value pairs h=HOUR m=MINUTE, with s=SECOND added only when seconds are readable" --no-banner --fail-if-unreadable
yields h=4 m=10
